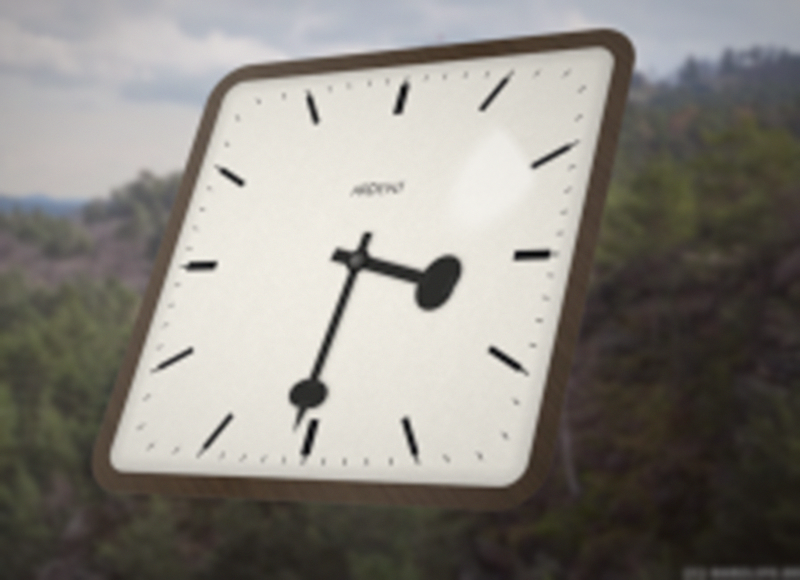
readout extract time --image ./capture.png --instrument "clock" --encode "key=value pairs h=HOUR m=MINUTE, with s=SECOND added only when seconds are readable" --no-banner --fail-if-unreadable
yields h=3 m=31
